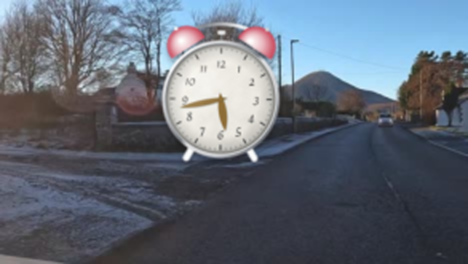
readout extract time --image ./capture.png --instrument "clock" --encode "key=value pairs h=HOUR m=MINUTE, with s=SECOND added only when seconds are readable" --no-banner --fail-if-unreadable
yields h=5 m=43
